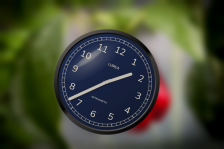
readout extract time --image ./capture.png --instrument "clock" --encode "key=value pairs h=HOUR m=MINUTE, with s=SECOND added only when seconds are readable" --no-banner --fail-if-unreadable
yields h=1 m=37
